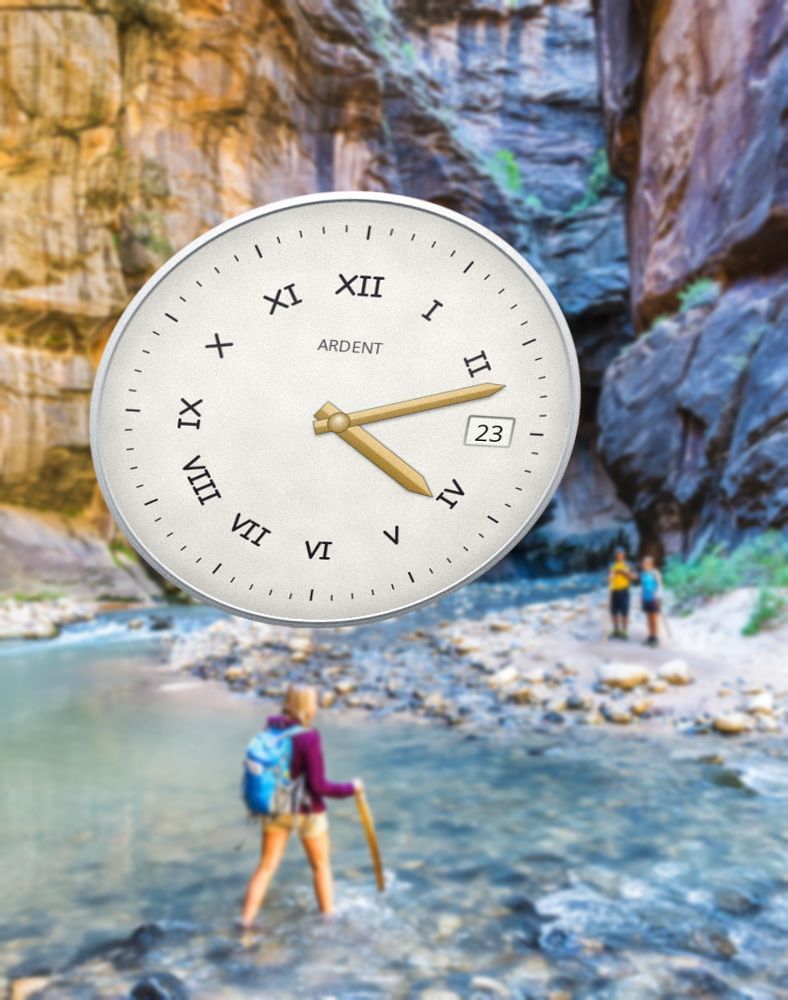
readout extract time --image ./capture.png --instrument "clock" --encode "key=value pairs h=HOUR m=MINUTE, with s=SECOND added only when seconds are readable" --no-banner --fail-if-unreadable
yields h=4 m=12
